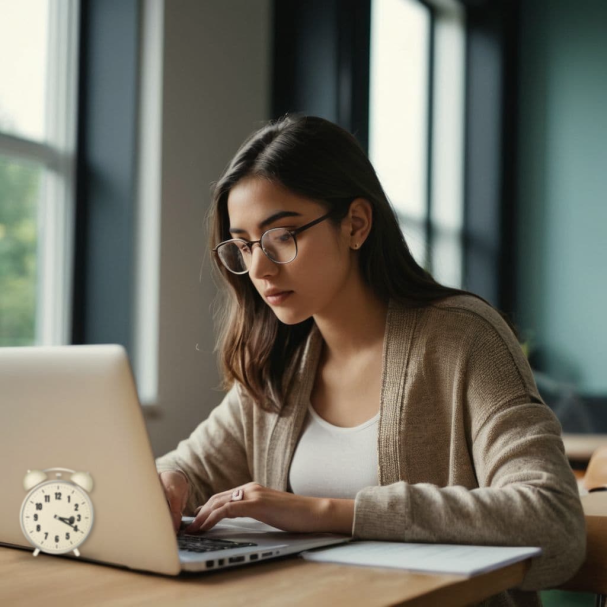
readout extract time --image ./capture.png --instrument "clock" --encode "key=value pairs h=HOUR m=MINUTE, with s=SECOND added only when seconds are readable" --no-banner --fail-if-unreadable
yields h=3 m=20
